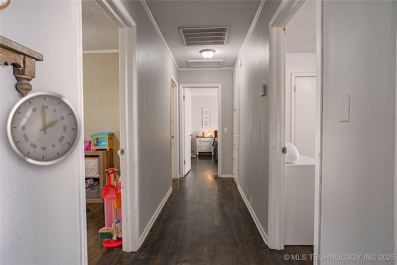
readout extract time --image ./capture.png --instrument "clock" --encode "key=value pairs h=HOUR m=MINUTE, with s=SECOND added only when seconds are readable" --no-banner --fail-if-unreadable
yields h=1 m=59
